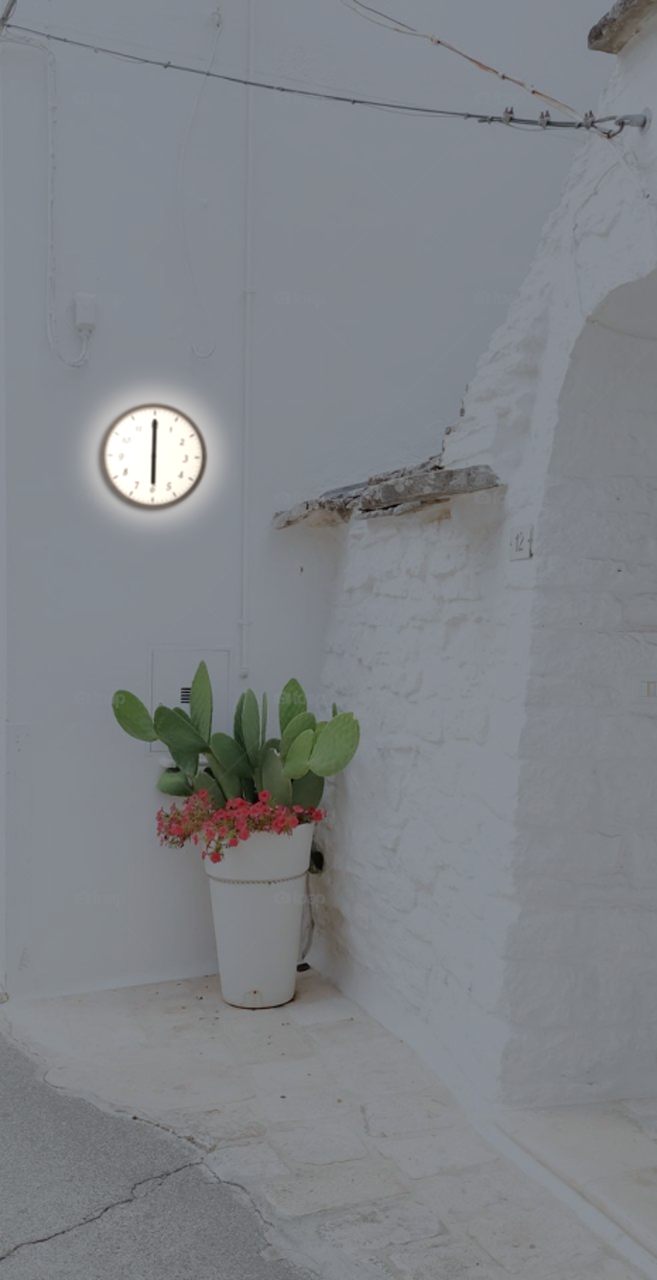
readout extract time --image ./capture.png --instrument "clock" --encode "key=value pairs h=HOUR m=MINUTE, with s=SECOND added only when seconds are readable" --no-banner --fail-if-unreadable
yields h=6 m=0
